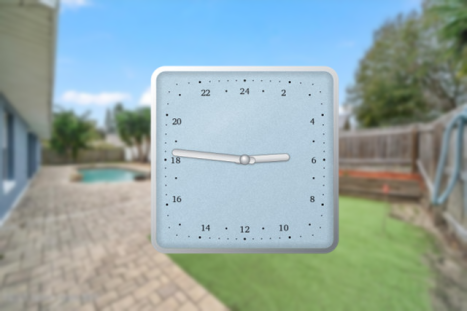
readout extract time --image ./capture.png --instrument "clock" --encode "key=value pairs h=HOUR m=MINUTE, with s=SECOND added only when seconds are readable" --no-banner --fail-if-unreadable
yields h=5 m=46
